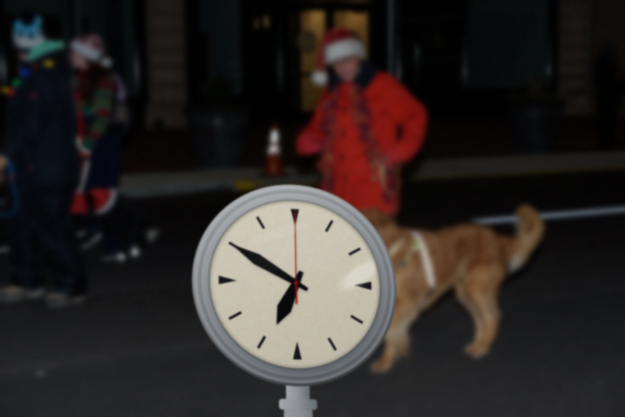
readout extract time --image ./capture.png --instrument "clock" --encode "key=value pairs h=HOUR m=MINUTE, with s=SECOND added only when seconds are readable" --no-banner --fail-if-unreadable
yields h=6 m=50 s=0
